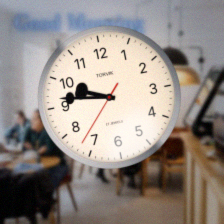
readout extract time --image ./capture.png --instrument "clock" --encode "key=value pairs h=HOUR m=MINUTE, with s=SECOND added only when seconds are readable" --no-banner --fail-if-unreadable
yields h=9 m=46 s=37
